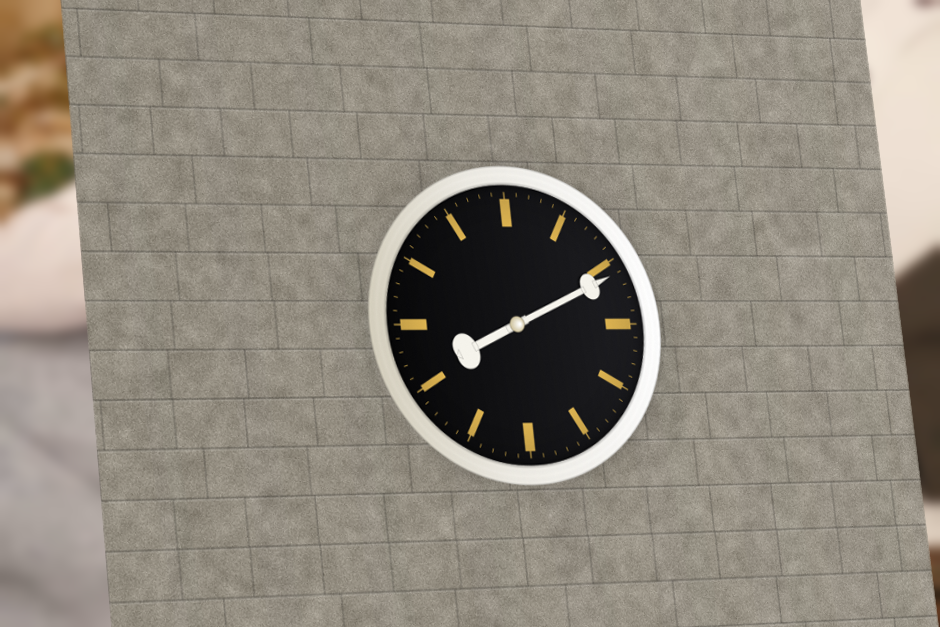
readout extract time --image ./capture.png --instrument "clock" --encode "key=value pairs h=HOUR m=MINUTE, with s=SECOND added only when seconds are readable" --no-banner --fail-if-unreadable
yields h=8 m=11
